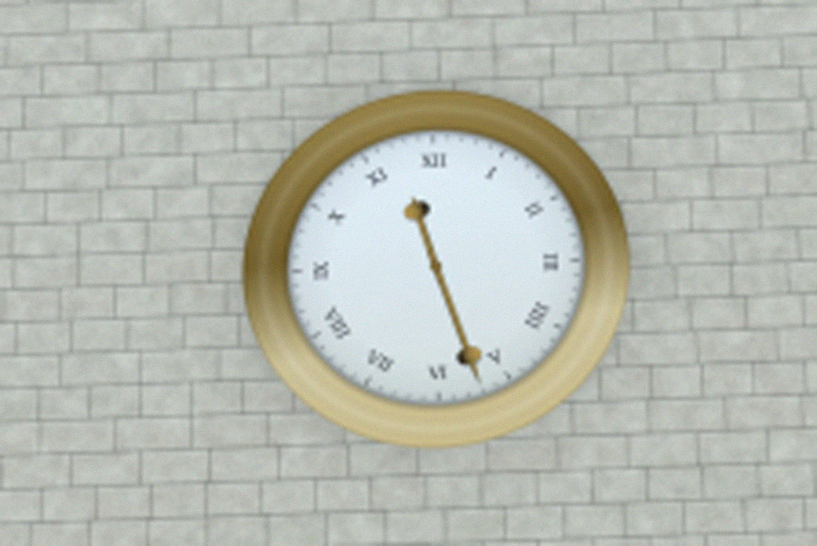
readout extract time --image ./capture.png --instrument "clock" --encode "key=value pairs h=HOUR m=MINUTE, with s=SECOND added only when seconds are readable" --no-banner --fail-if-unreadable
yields h=11 m=27
